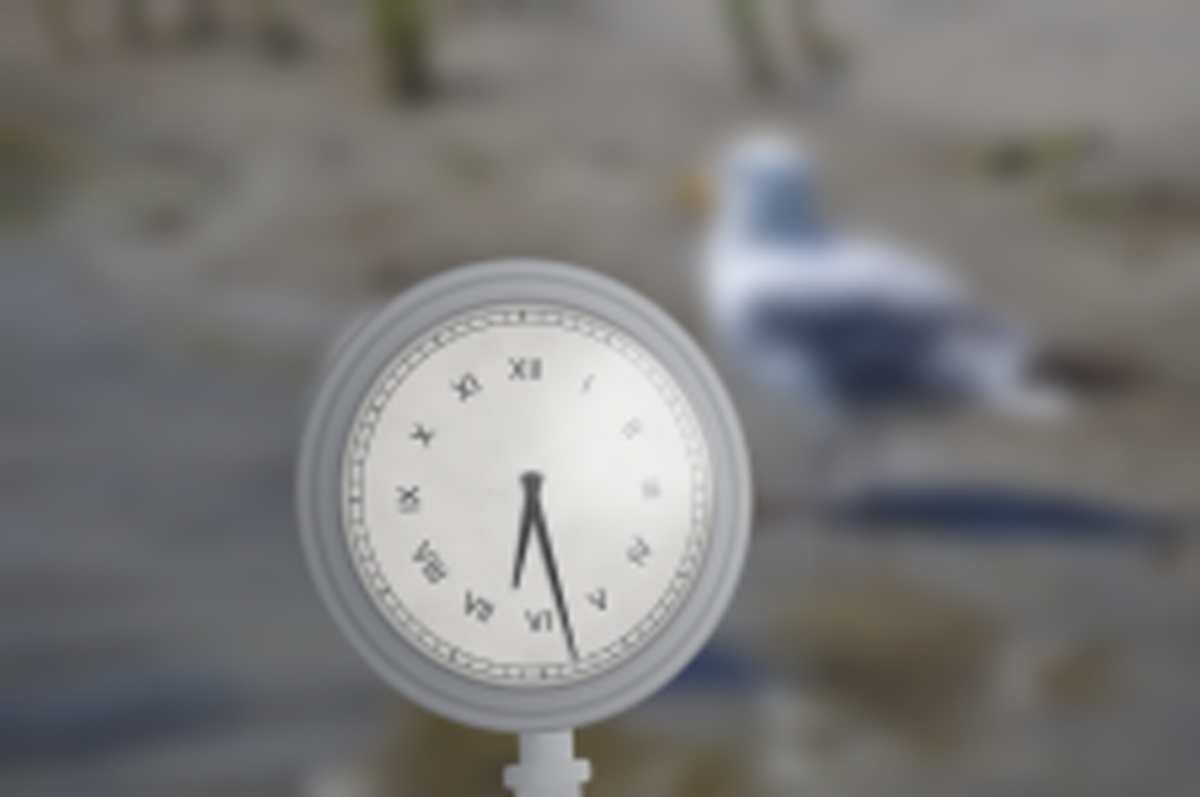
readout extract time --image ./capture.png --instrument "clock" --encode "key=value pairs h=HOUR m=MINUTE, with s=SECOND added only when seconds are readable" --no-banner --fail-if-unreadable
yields h=6 m=28
